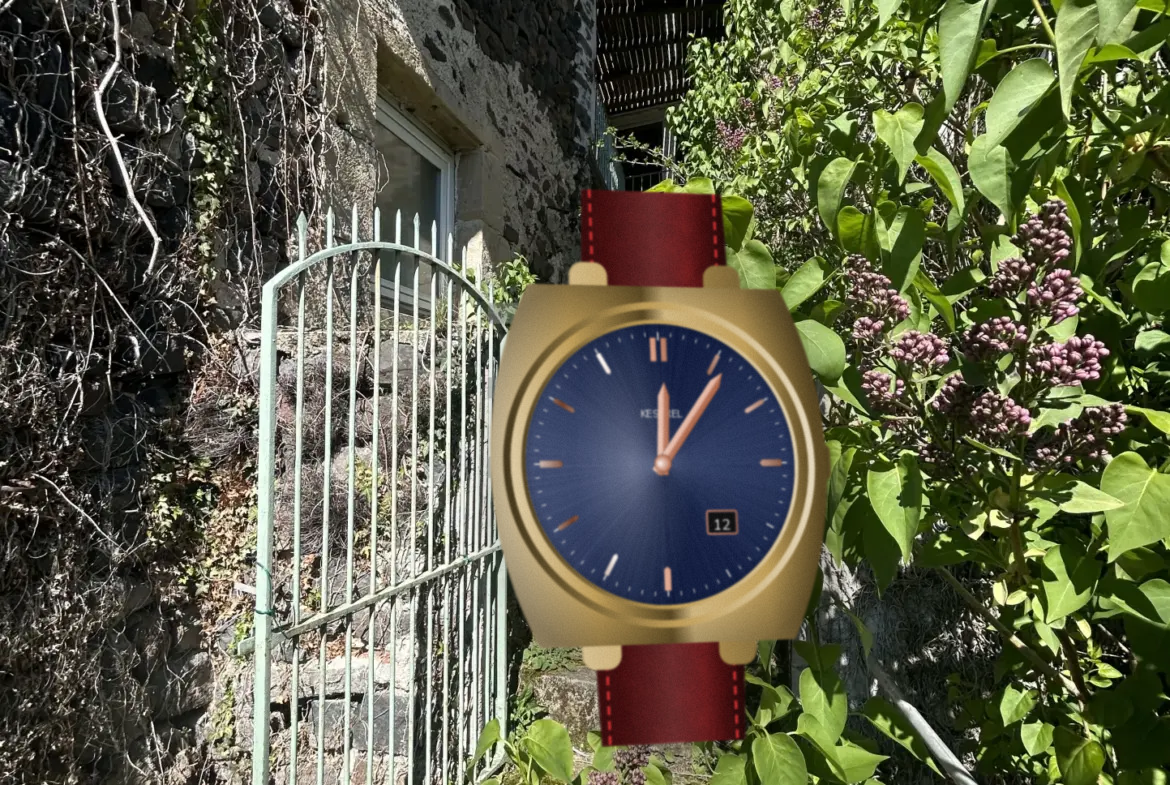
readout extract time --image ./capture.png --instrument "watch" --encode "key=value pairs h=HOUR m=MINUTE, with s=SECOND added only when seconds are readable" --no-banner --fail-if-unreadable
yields h=12 m=6
